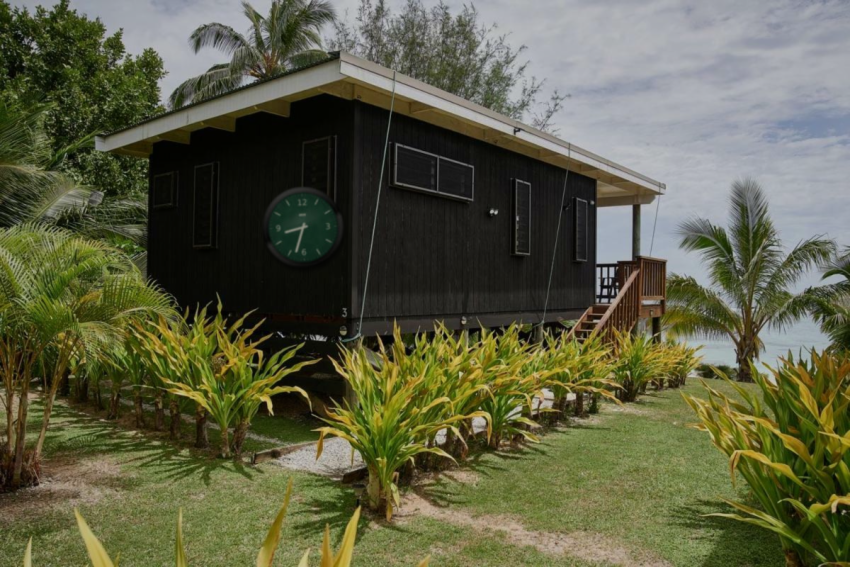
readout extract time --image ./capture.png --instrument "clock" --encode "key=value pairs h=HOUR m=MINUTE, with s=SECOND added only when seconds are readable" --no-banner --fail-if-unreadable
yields h=8 m=33
